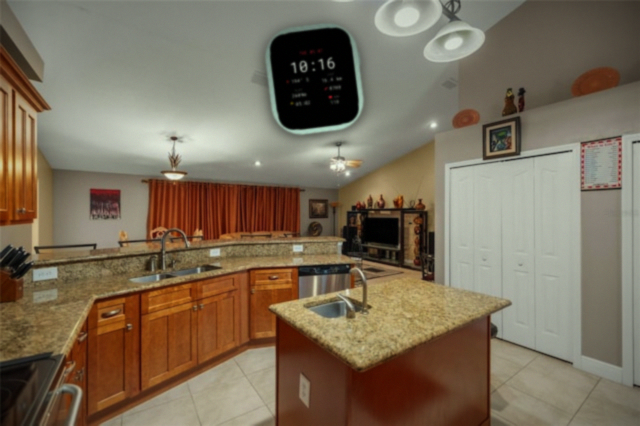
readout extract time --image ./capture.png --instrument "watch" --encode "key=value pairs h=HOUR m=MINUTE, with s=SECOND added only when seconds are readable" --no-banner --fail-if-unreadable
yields h=10 m=16
